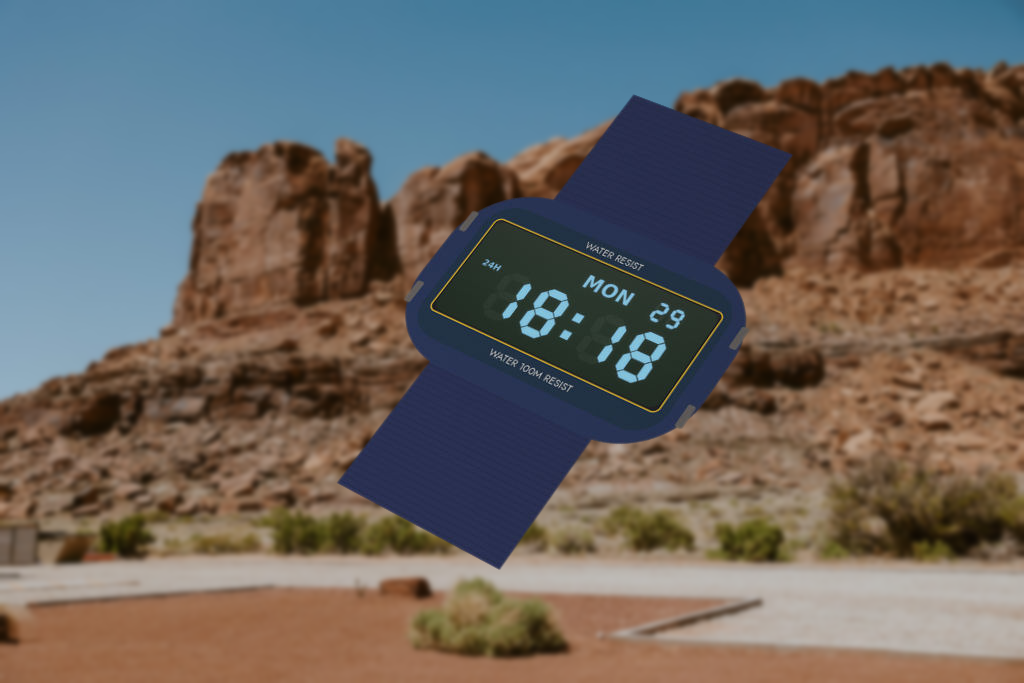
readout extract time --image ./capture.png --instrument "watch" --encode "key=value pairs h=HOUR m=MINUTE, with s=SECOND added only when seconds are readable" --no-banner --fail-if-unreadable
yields h=18 m=18
